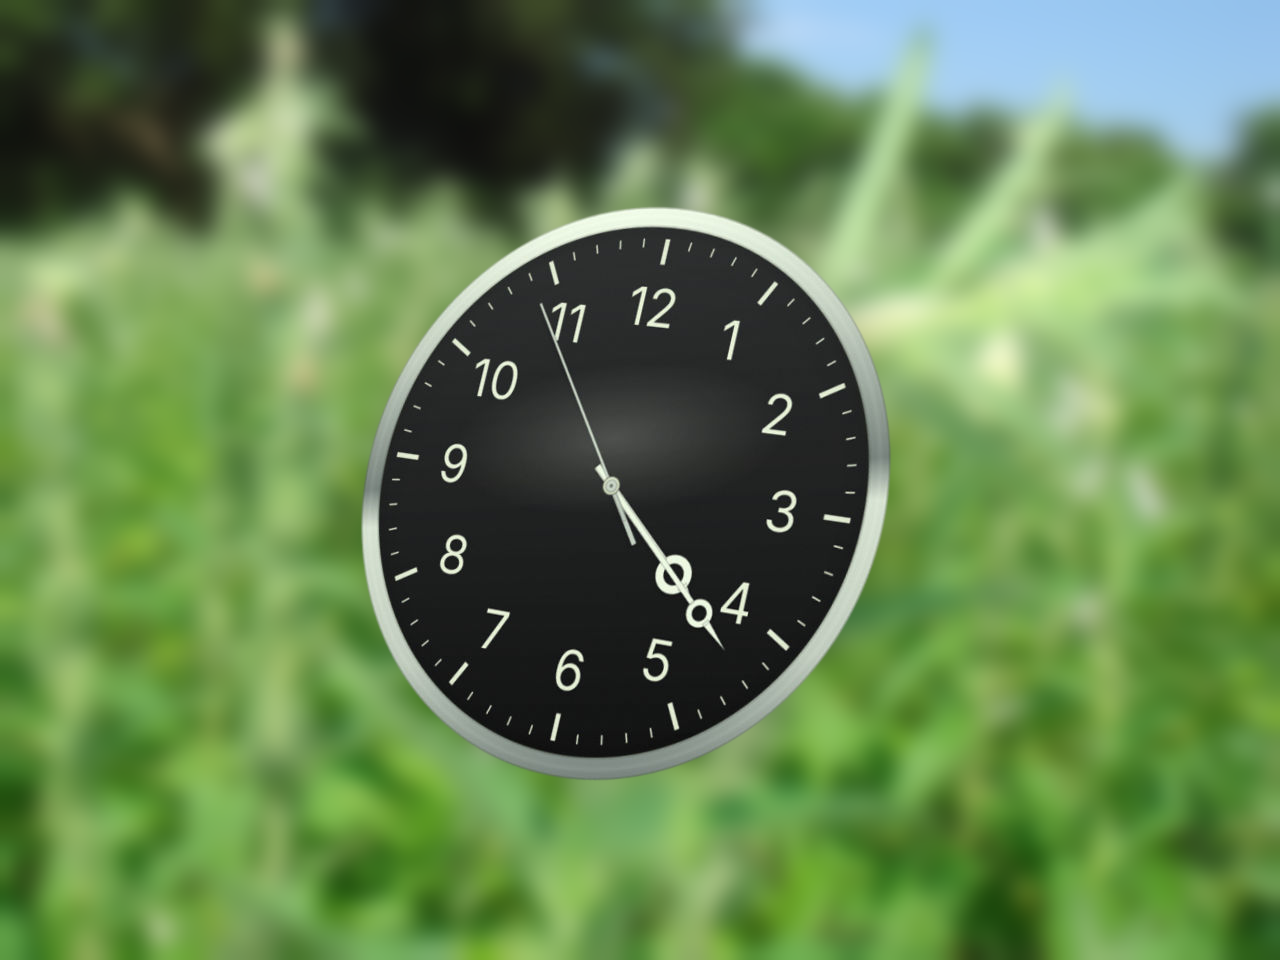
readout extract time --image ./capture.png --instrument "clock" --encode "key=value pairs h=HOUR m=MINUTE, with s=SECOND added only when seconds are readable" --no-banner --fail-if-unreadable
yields h=4 m=21 s=54
